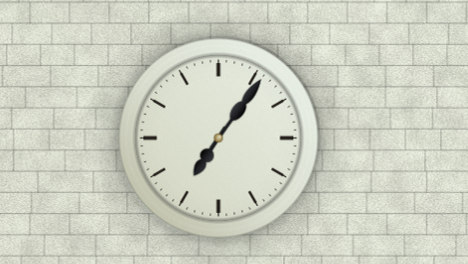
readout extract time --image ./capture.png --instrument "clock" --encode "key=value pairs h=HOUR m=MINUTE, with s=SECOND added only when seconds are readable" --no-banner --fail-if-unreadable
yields h=7 m=6
